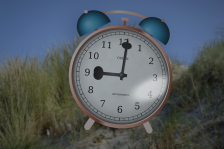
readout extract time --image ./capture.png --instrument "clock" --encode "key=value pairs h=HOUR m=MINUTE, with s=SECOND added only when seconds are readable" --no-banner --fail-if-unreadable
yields h=9 m=1
